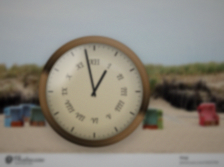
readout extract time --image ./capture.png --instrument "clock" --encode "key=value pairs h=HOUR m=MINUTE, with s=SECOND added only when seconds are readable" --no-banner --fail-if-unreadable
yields h=12 m=58
